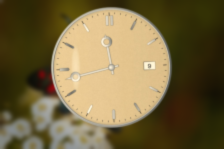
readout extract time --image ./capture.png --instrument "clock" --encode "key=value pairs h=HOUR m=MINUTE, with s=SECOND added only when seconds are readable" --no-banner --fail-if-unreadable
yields h=11 m=43
